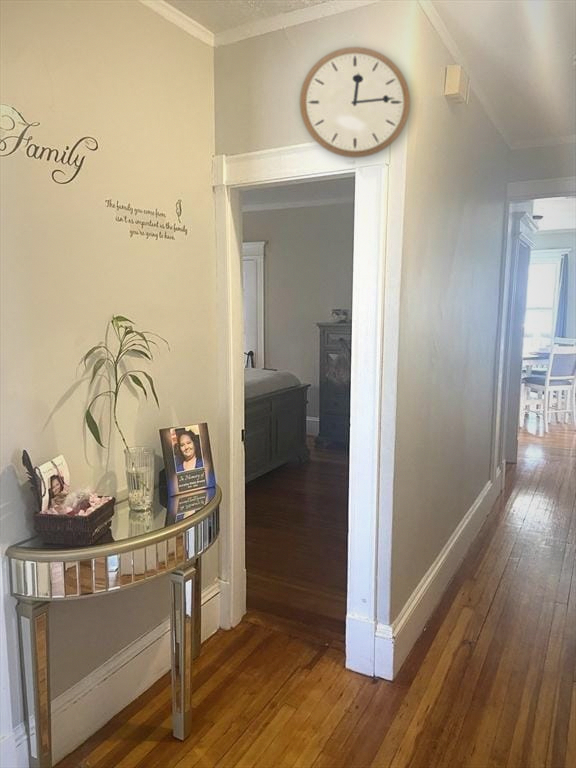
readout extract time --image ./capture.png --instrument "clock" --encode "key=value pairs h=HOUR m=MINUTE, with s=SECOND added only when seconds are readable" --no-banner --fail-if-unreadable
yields h=12 m=14
